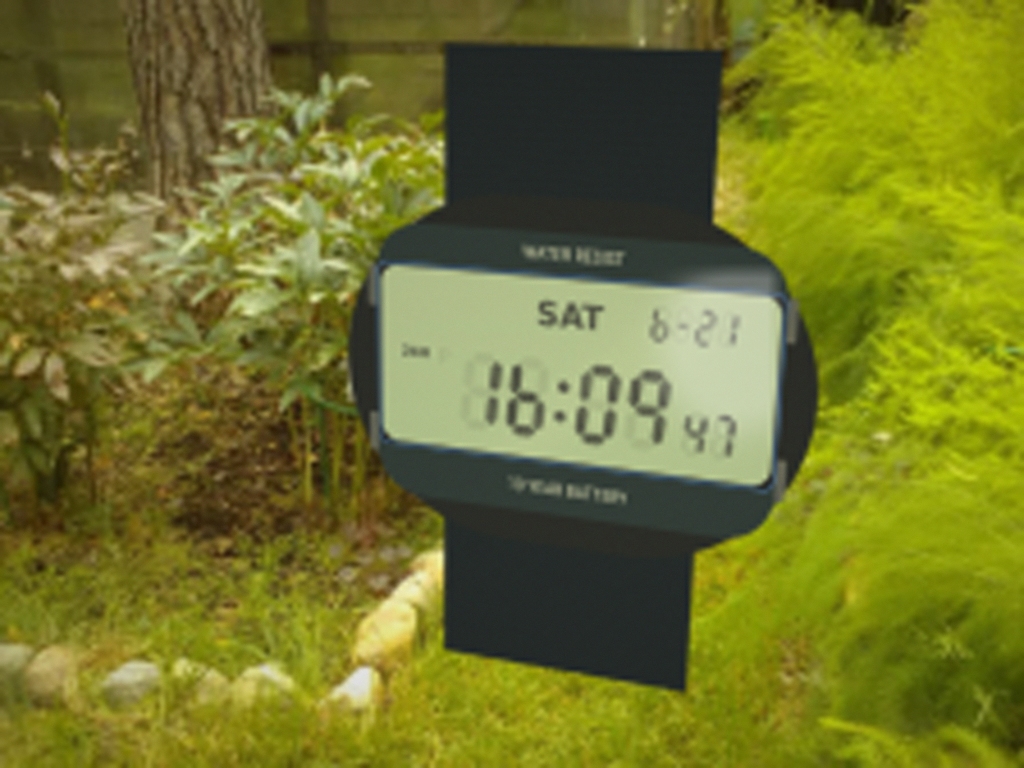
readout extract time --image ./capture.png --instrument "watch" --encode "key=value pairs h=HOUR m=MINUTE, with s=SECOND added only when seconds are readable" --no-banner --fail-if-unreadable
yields h=16 m=9 s=47
